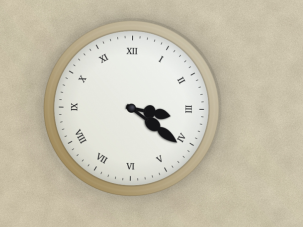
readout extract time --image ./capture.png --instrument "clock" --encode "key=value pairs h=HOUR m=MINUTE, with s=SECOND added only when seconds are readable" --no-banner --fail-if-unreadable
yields h=3 m=21
